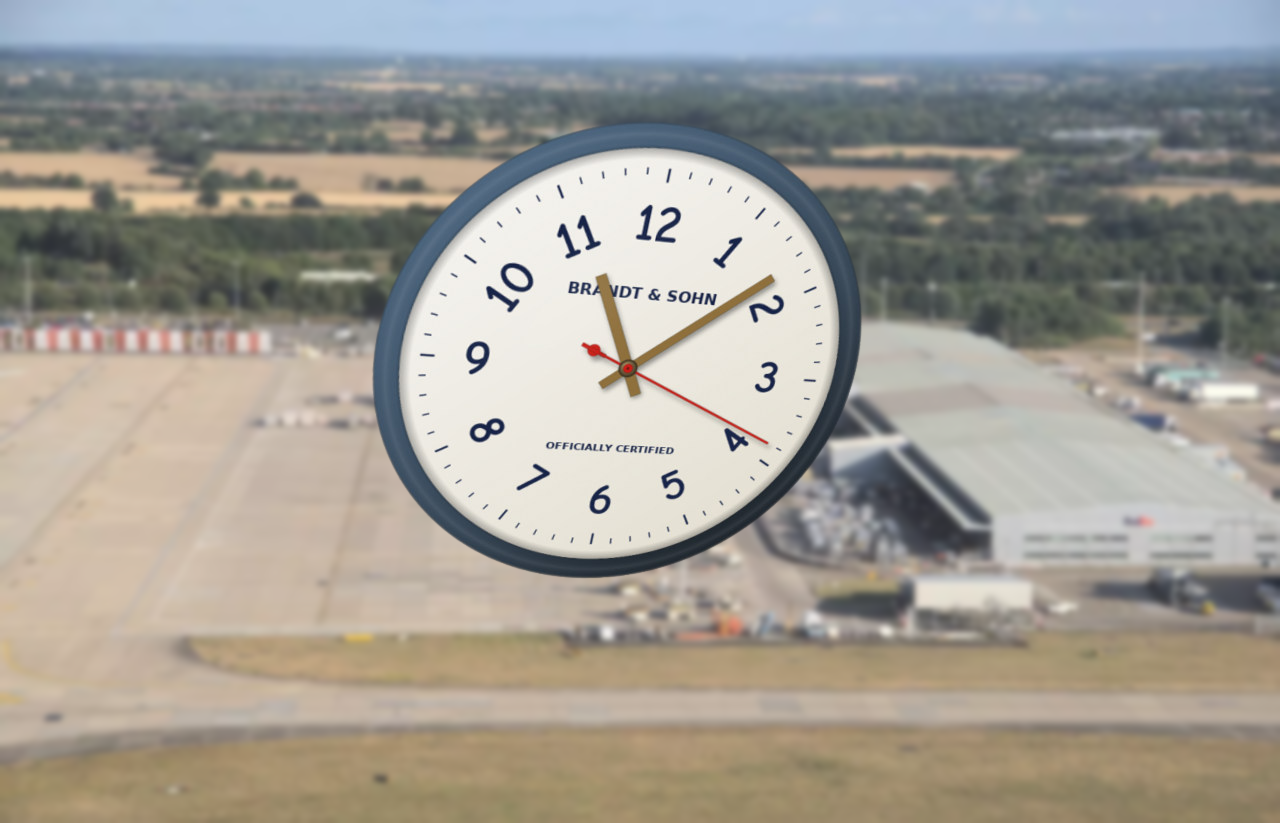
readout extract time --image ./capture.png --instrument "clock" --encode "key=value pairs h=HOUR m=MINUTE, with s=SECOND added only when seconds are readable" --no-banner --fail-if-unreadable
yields h=11 m=8 s=19
